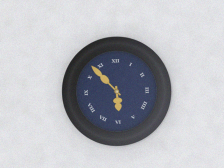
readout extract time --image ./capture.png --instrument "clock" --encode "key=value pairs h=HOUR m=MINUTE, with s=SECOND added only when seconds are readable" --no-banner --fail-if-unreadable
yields h=5 m=53
